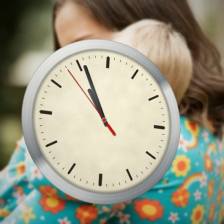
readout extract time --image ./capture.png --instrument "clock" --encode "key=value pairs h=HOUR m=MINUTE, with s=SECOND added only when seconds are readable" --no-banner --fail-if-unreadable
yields h=10 m=55 s=53
